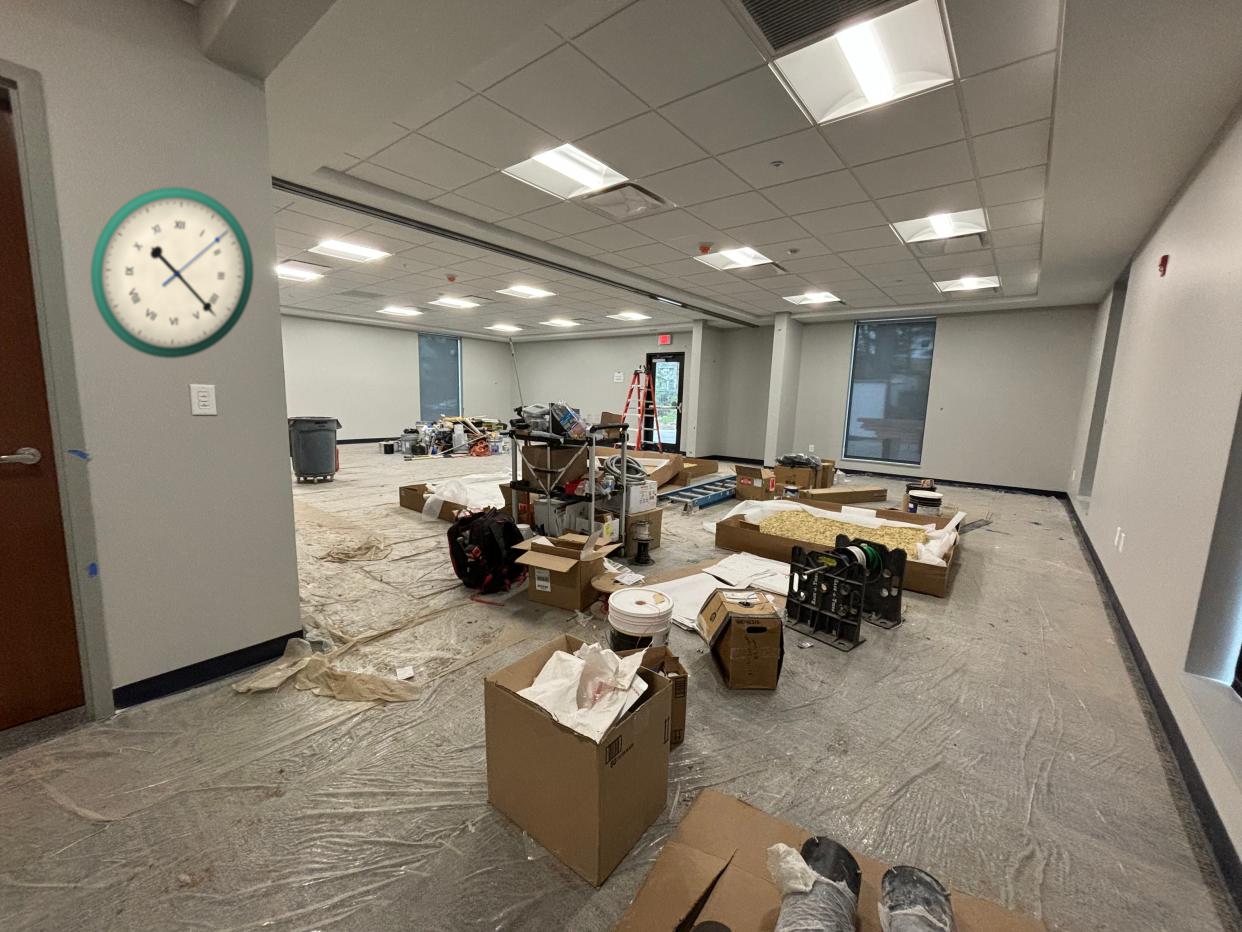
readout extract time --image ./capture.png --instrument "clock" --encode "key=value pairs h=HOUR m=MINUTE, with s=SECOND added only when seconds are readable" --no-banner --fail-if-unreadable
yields h=10 m=22 s=8
